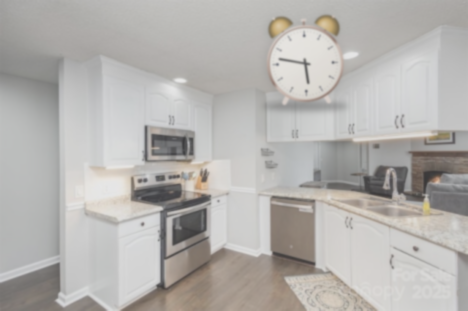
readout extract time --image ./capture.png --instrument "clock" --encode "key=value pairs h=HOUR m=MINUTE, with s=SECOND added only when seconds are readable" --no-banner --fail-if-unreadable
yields h=5 m=47
